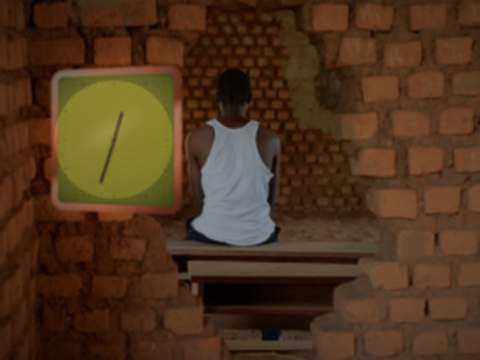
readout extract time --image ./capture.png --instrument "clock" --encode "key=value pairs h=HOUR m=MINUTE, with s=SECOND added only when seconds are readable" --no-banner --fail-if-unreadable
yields h=12 m=33
